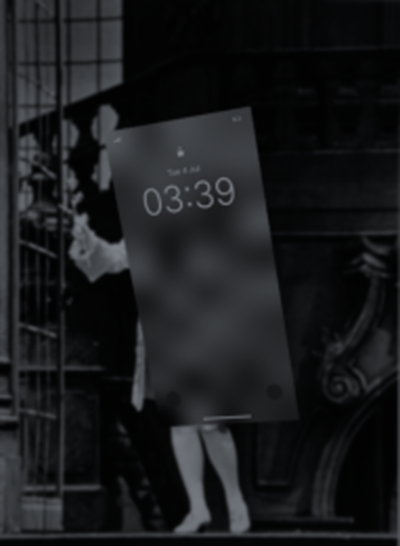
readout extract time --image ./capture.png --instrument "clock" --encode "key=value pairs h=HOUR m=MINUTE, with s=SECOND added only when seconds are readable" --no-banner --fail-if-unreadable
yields h=3 m=39
